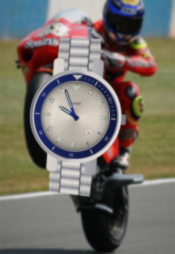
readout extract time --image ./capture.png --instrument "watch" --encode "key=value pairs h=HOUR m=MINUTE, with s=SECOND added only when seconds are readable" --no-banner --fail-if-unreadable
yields h=9 m=56
